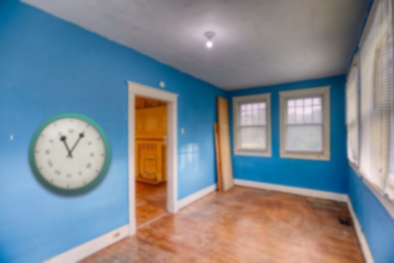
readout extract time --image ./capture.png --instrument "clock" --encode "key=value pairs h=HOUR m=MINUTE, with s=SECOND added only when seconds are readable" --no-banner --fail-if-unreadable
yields h=11 m=5
